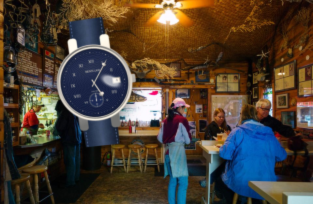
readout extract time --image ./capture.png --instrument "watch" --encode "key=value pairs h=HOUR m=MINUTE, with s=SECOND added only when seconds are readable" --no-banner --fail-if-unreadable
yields h=5 m=6
